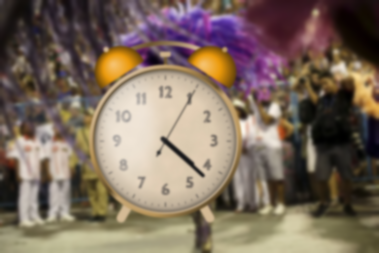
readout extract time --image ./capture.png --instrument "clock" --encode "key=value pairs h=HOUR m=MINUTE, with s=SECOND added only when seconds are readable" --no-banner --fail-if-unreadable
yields h=4 m=22 s=5
